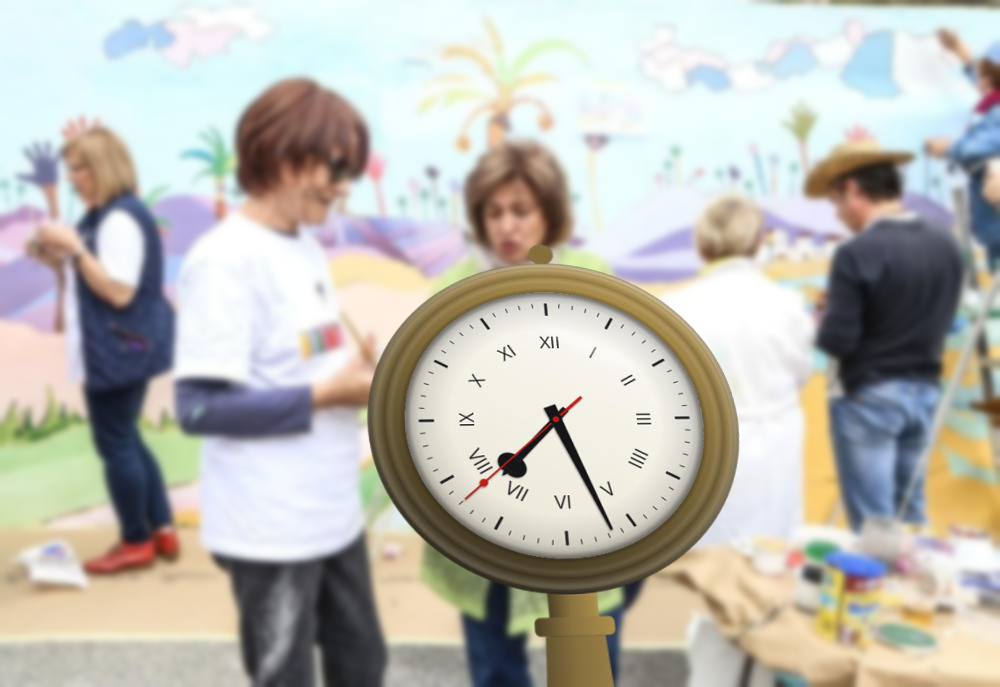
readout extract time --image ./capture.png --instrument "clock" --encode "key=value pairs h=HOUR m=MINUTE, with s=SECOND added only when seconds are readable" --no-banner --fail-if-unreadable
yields h=7 m=26 s=38
